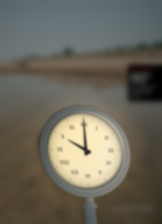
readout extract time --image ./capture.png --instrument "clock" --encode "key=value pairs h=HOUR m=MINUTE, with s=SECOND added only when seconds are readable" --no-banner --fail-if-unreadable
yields h=10 m=0
